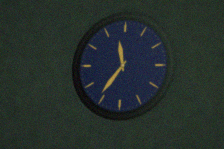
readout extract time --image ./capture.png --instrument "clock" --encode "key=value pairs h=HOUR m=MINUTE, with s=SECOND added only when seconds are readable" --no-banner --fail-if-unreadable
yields h=11 m=36
